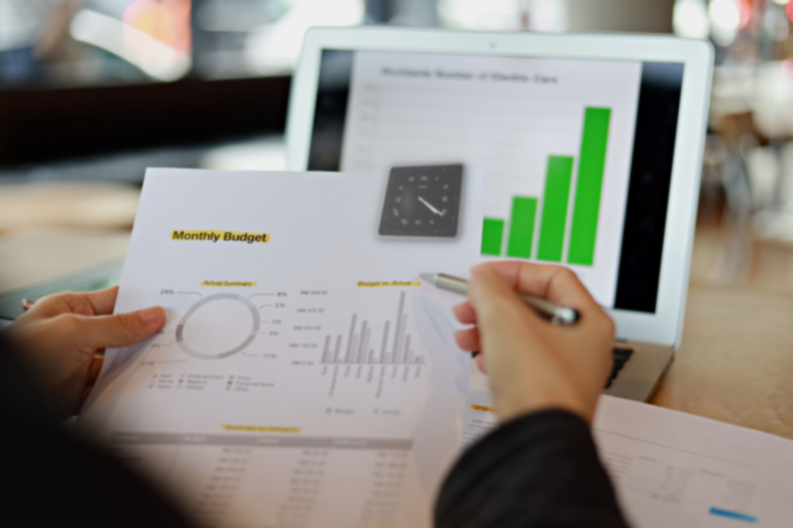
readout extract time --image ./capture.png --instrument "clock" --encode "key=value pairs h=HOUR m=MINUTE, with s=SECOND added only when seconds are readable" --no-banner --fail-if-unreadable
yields h=4 m=21
